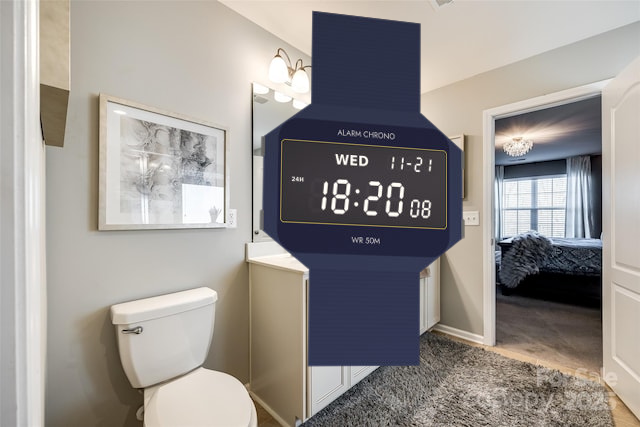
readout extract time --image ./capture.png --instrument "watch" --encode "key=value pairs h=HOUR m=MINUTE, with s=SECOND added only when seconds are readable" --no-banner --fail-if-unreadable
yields h=18 m=20 s=8
